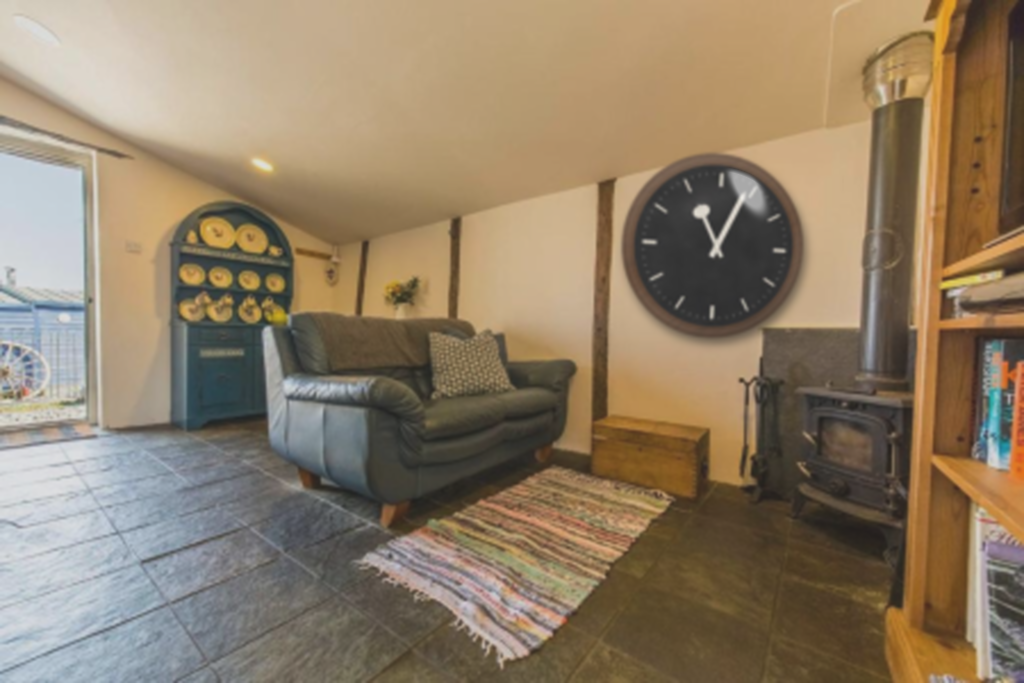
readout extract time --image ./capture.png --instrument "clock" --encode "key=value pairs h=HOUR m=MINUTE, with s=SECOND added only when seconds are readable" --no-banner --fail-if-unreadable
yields h=11 m=4
